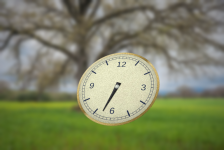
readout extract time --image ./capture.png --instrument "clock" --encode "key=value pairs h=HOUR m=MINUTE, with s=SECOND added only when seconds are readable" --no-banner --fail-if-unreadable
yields h=6 m=33
